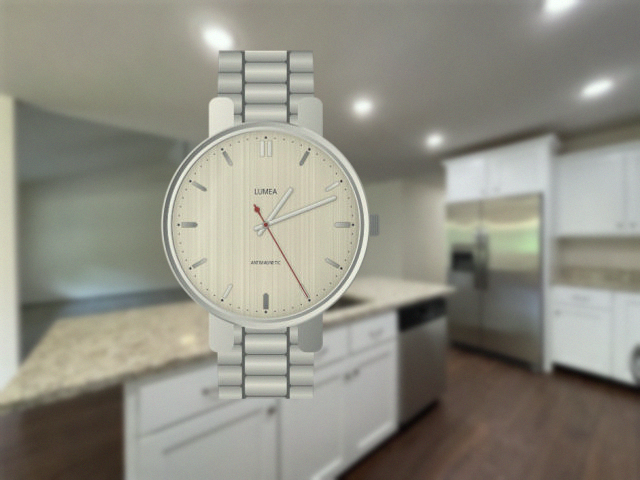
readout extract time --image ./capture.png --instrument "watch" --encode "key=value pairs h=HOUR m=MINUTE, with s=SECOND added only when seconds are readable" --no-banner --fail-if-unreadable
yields h=1 m=11 s=25
